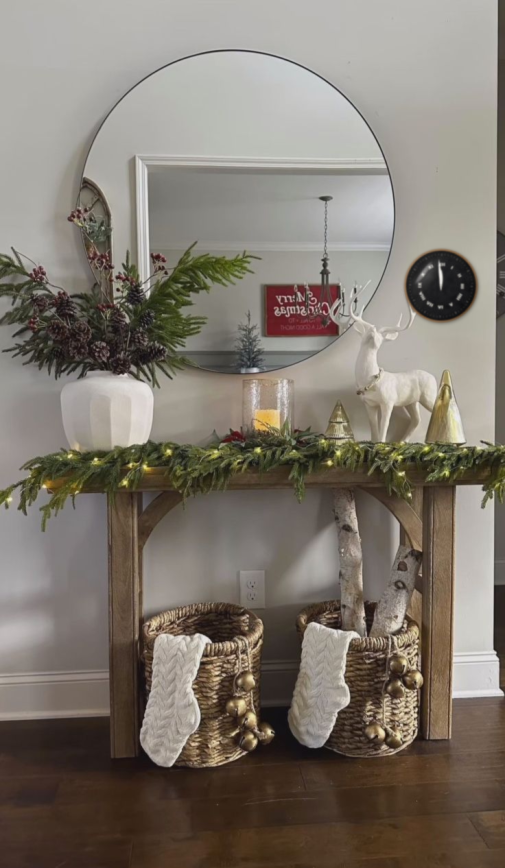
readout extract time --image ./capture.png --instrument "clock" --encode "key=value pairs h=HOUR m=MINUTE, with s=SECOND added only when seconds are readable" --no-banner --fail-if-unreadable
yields h=11 m=59
